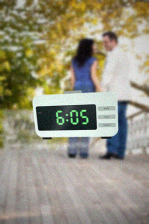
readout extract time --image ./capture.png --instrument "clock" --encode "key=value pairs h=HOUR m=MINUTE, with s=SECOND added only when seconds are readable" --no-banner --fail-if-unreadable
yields h=6 m=5
